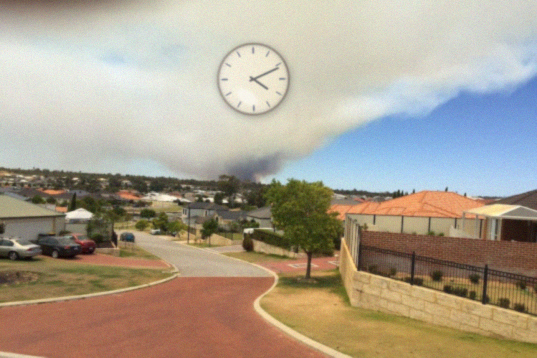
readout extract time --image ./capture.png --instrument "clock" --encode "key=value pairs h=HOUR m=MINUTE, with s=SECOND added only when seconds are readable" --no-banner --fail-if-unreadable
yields h=4 m=11
